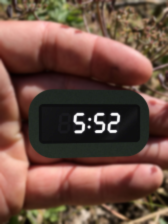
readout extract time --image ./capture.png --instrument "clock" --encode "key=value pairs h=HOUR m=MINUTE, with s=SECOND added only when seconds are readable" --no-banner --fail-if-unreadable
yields h=5 m=52
